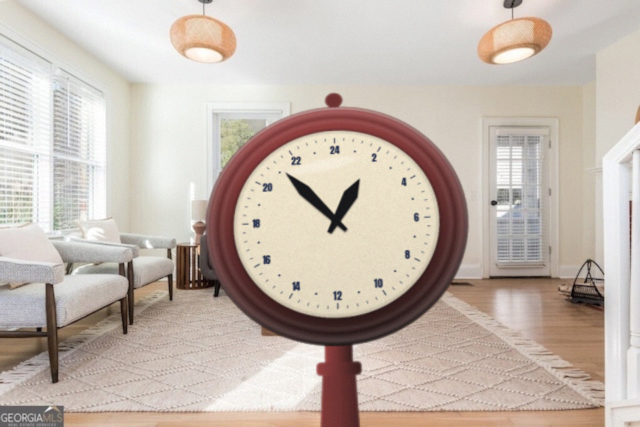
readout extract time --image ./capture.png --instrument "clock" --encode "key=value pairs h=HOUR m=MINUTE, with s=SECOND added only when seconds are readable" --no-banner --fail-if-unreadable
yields h=1 m=53
